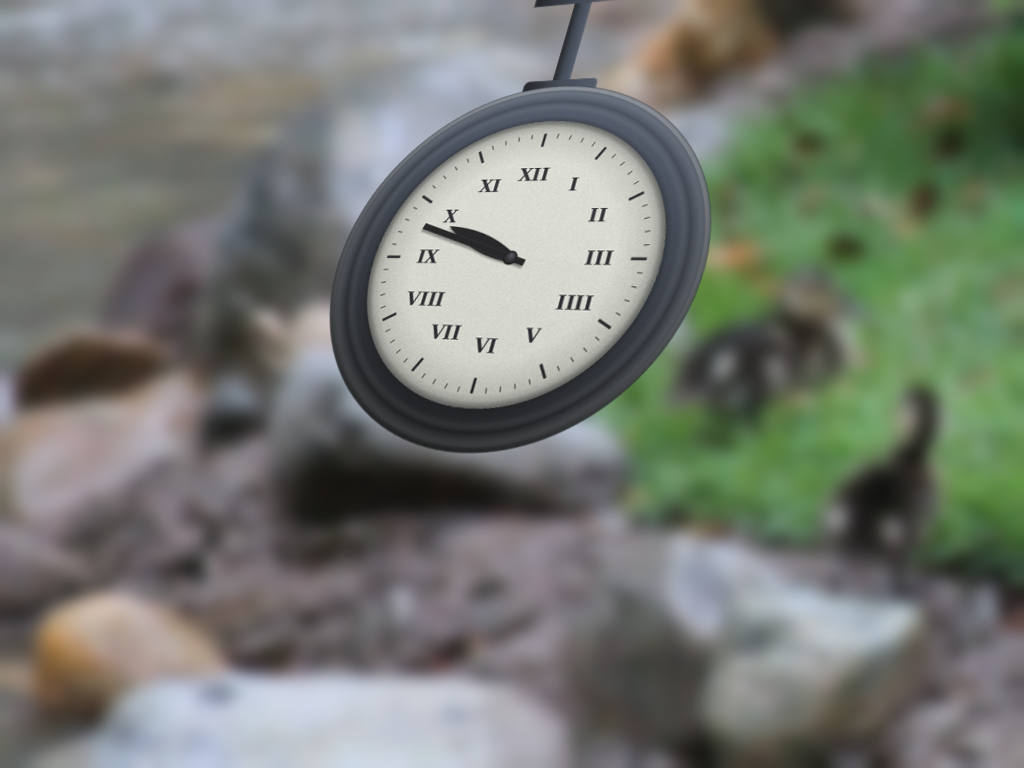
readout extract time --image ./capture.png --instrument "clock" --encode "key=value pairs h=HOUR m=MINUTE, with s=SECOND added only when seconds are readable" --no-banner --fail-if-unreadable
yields h=9 m=48
